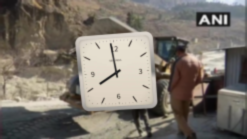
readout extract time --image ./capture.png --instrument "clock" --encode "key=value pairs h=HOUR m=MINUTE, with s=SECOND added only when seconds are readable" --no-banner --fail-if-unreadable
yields h=7 m=59
